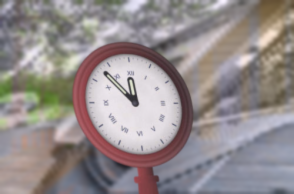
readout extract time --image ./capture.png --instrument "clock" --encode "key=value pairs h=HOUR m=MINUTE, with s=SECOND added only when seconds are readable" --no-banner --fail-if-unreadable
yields h=11 m=53
